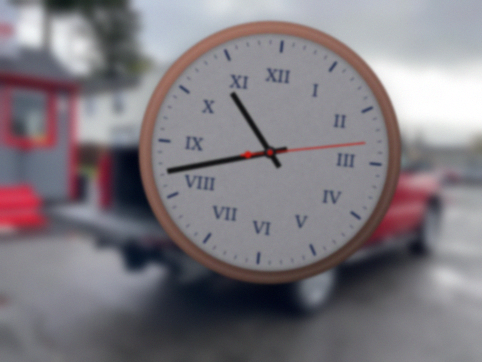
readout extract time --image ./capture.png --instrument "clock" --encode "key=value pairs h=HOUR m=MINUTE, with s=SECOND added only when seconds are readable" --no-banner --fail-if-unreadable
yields h=10 m=42 s=13
